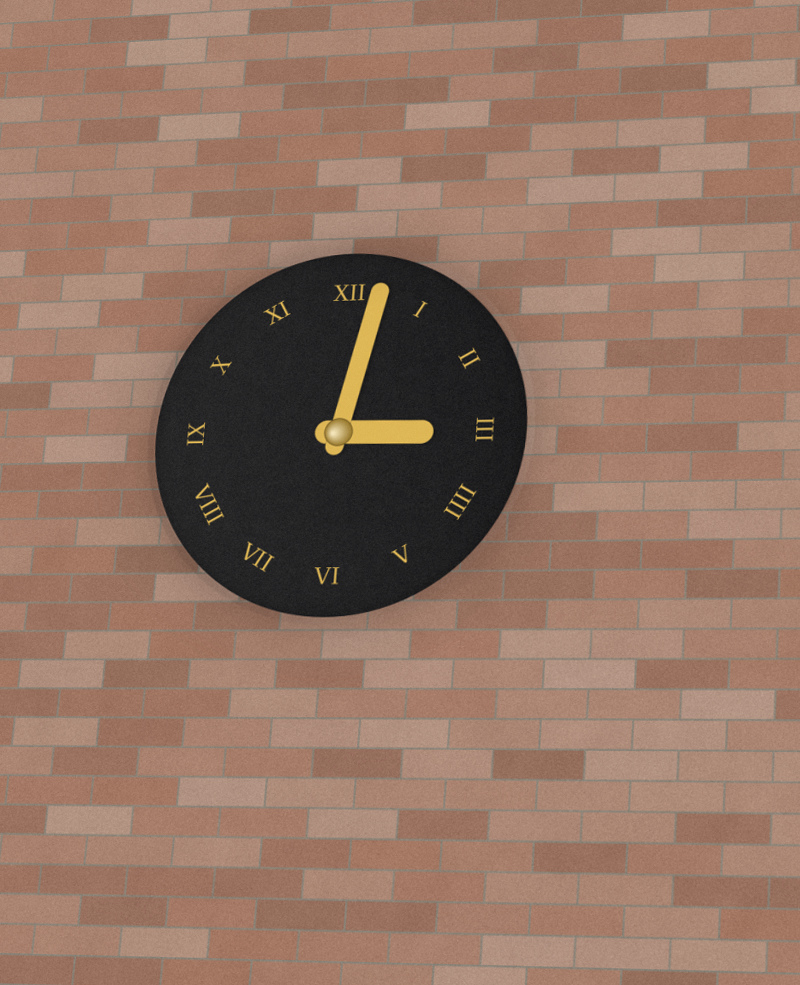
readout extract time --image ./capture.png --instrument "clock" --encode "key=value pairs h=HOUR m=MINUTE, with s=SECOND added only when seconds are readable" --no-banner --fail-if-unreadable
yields h=3 m=2
